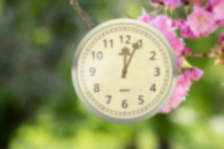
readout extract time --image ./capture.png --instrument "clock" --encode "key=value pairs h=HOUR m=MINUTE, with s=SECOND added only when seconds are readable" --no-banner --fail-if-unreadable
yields h=12 m=4
